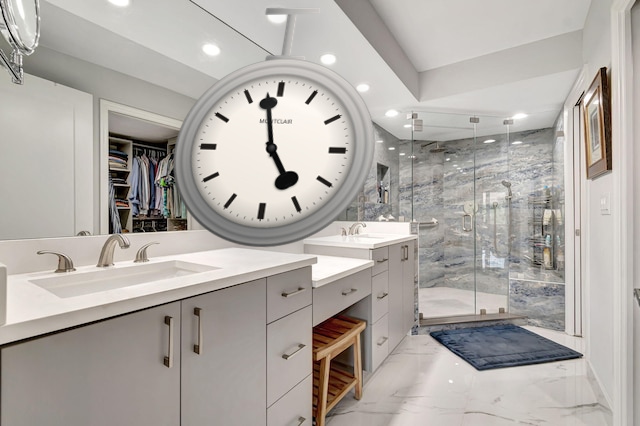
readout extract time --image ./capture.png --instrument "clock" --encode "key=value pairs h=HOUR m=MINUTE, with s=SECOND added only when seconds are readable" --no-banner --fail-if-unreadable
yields h=4 m=58
